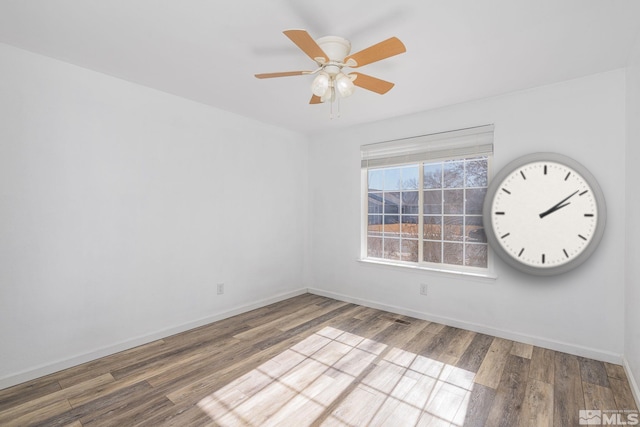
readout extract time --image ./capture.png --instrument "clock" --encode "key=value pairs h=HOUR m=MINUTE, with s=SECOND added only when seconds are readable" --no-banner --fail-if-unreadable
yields h=2 m=9
